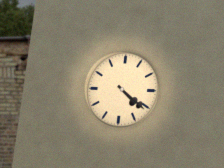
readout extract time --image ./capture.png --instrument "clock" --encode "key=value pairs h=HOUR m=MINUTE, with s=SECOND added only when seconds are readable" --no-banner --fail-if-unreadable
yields h=4 m=21
